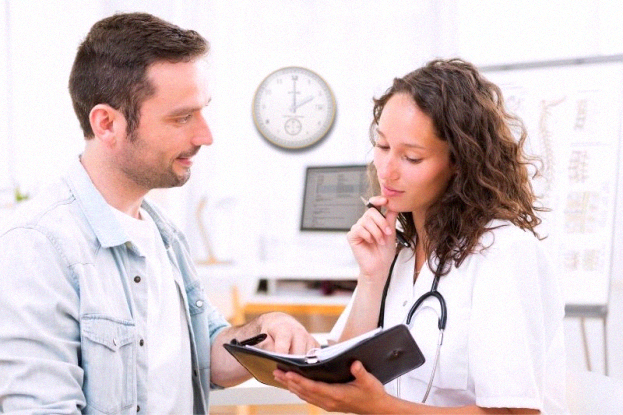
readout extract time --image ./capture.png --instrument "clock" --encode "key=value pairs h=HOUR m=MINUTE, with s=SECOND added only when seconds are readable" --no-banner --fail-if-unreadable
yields h=2 m=0
